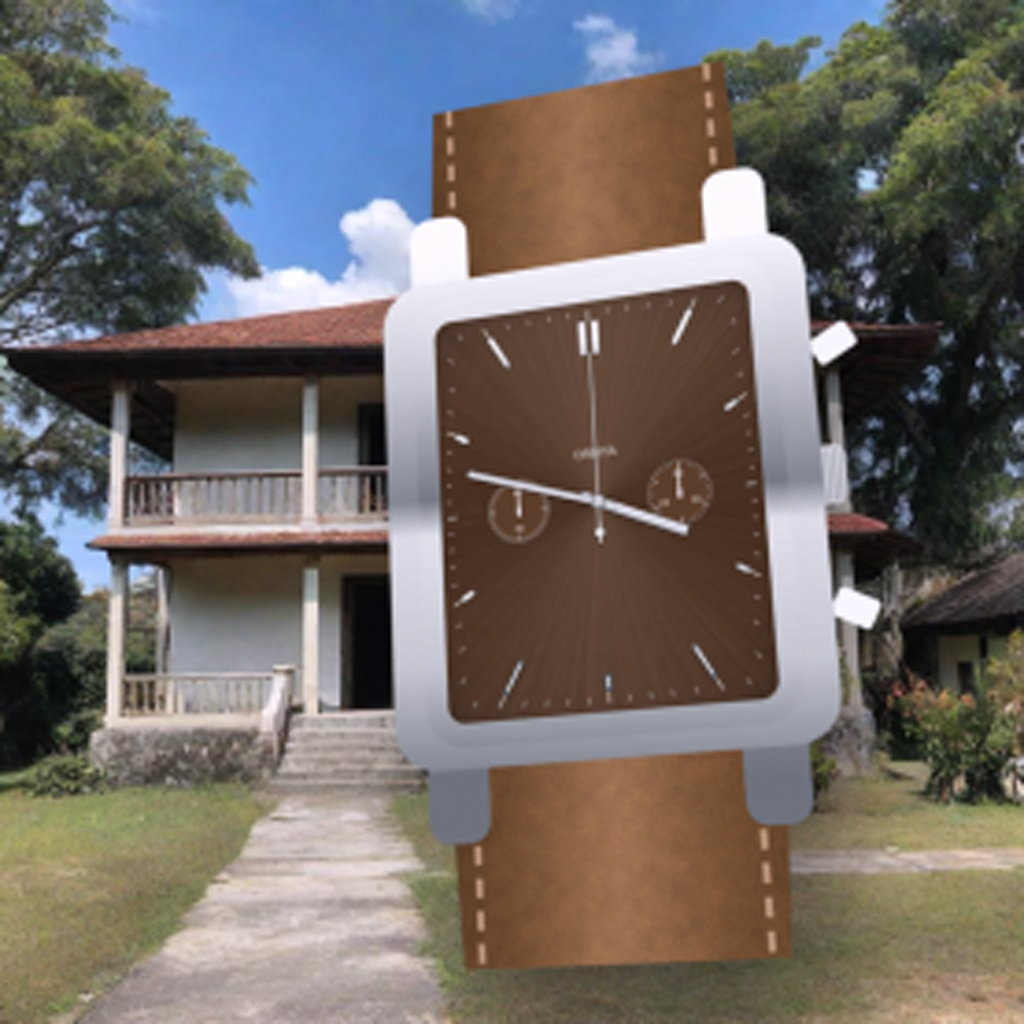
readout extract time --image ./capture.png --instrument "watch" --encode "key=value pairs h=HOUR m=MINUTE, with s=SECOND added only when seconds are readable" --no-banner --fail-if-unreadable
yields h=3 m=48
